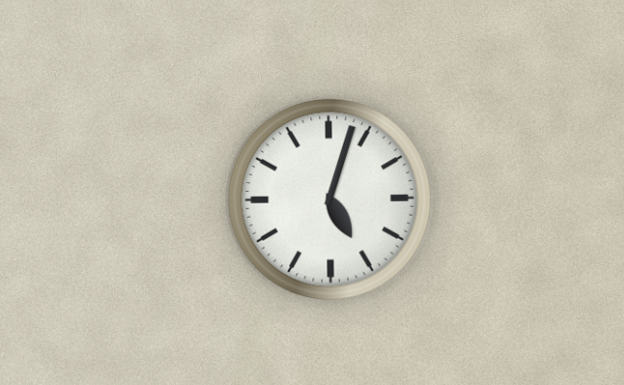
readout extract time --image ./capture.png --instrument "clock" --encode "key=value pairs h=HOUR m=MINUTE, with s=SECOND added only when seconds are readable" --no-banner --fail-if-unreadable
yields h=5 m=3
